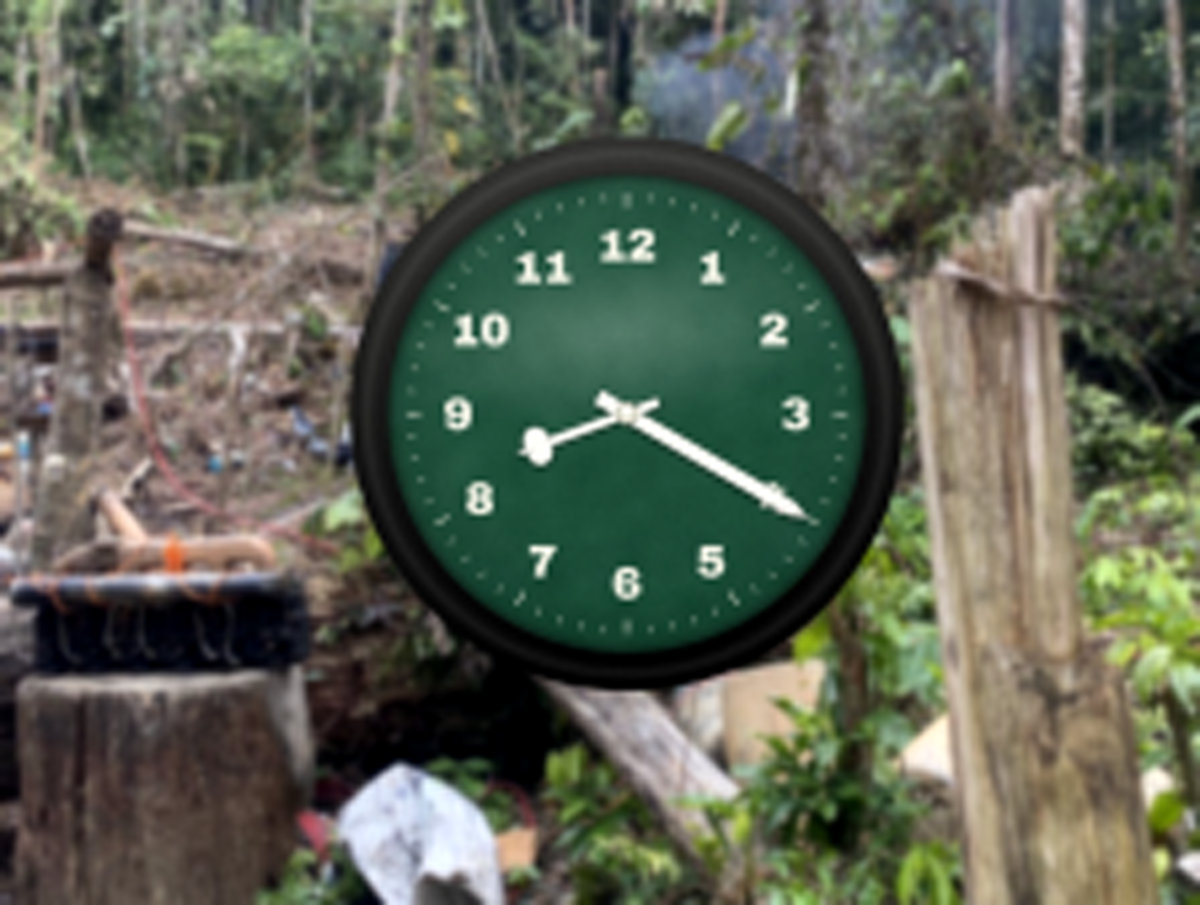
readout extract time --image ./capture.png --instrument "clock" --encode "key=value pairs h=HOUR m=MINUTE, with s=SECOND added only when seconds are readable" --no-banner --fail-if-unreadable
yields h=8 m=20
